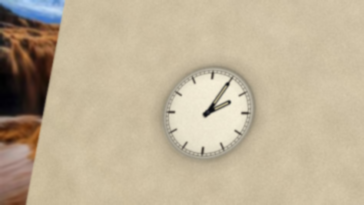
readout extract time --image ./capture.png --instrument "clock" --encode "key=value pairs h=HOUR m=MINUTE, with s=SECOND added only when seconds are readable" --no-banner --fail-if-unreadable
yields h=2 m=5
